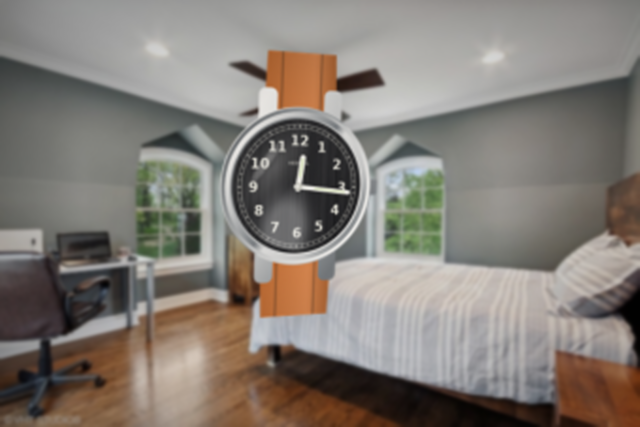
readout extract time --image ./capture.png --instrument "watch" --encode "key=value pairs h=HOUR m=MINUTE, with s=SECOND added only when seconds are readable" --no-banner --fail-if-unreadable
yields h=12 m=16
